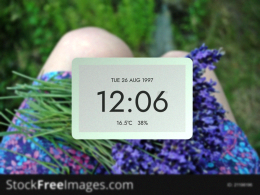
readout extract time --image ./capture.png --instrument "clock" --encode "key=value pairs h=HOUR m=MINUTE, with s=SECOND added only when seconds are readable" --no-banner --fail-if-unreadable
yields h=12 m=6
